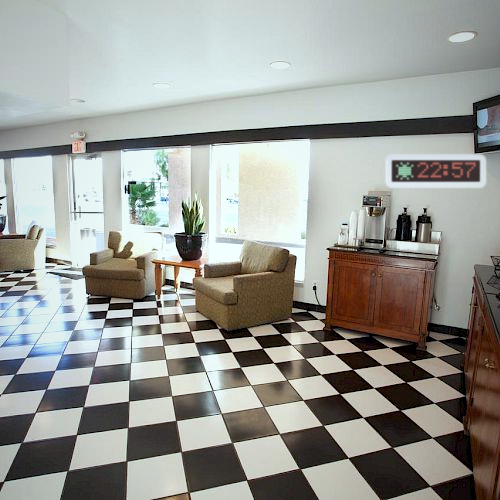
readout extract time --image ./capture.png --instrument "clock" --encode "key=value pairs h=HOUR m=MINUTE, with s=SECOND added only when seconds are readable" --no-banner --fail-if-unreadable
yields h=22 m=57
